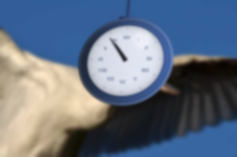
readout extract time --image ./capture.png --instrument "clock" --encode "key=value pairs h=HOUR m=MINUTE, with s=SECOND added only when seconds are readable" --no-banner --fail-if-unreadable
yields h=10 m=54
